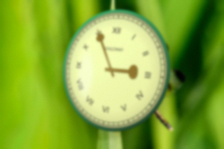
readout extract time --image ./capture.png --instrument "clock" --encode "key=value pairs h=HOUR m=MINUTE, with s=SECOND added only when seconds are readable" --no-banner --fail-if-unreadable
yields h=2 m=55
